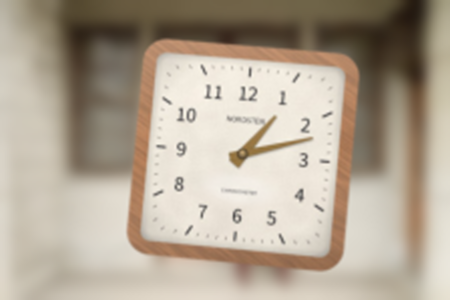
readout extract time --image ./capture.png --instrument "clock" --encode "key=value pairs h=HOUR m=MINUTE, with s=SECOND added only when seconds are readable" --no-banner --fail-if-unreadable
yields h=1 m=12
